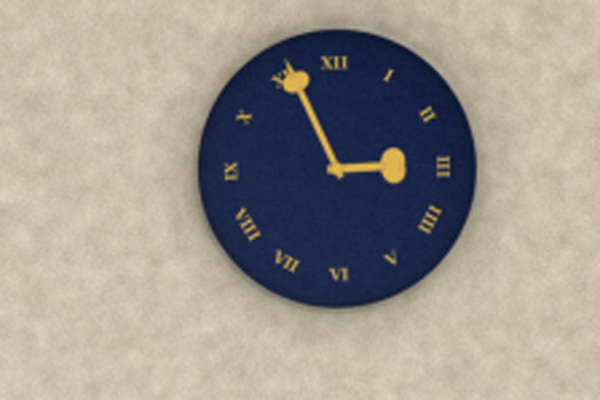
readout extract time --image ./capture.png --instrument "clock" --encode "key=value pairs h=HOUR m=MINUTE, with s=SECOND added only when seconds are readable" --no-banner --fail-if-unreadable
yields h=2 m=56
